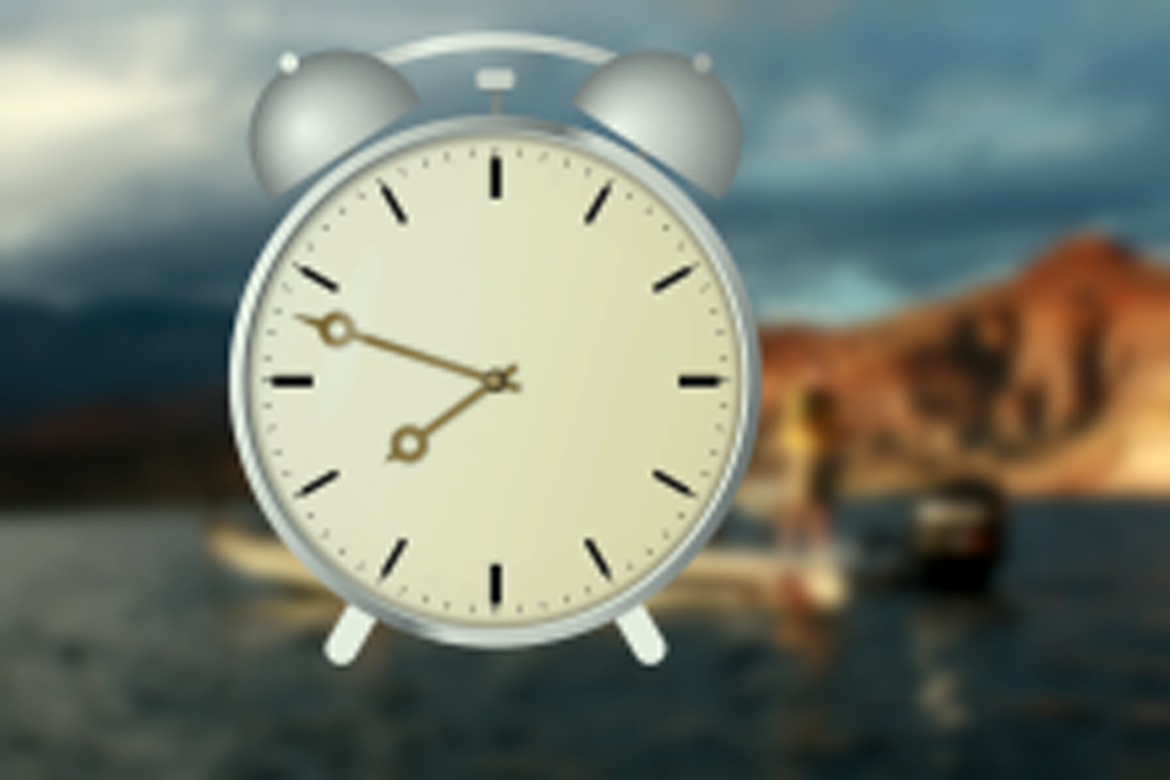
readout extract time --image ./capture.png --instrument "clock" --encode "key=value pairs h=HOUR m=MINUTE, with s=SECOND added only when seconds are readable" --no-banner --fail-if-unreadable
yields h=7 m=48
